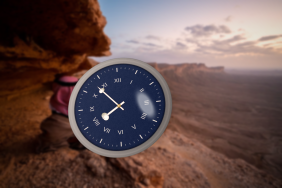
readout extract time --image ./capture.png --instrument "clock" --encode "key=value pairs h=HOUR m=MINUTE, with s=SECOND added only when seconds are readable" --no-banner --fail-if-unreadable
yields h=7 m=53
